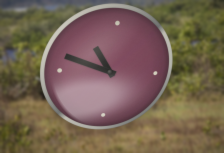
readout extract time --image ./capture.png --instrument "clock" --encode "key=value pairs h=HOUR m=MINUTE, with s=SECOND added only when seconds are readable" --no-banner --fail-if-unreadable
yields h=10 m=48
